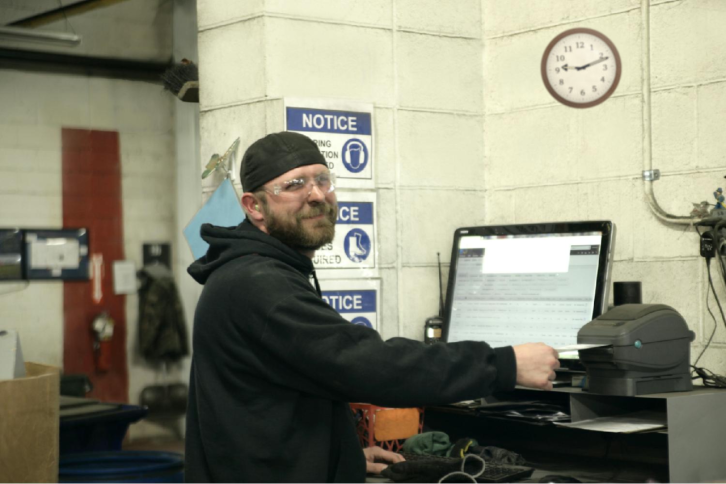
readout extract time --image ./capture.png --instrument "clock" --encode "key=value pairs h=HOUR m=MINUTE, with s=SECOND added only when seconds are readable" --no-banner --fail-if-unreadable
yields h=9 m=12
